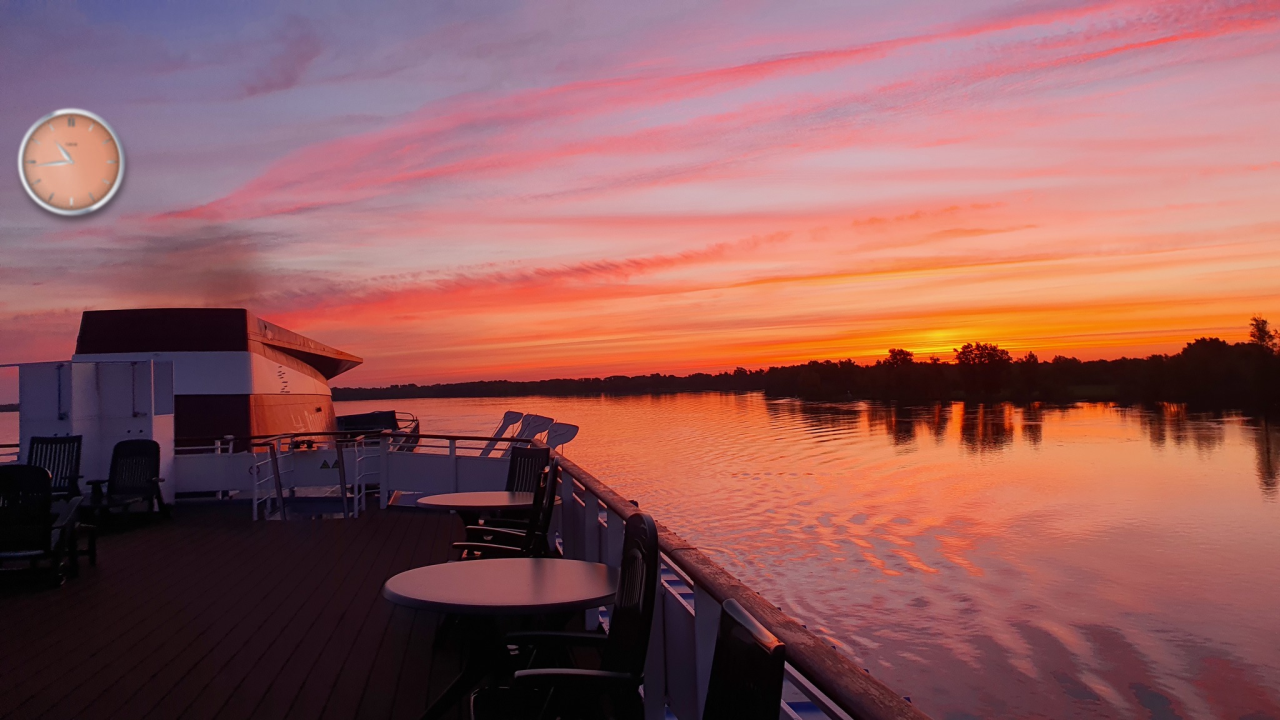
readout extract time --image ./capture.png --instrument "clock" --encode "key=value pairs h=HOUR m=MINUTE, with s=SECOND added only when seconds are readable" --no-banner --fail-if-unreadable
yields h=10 m=44
